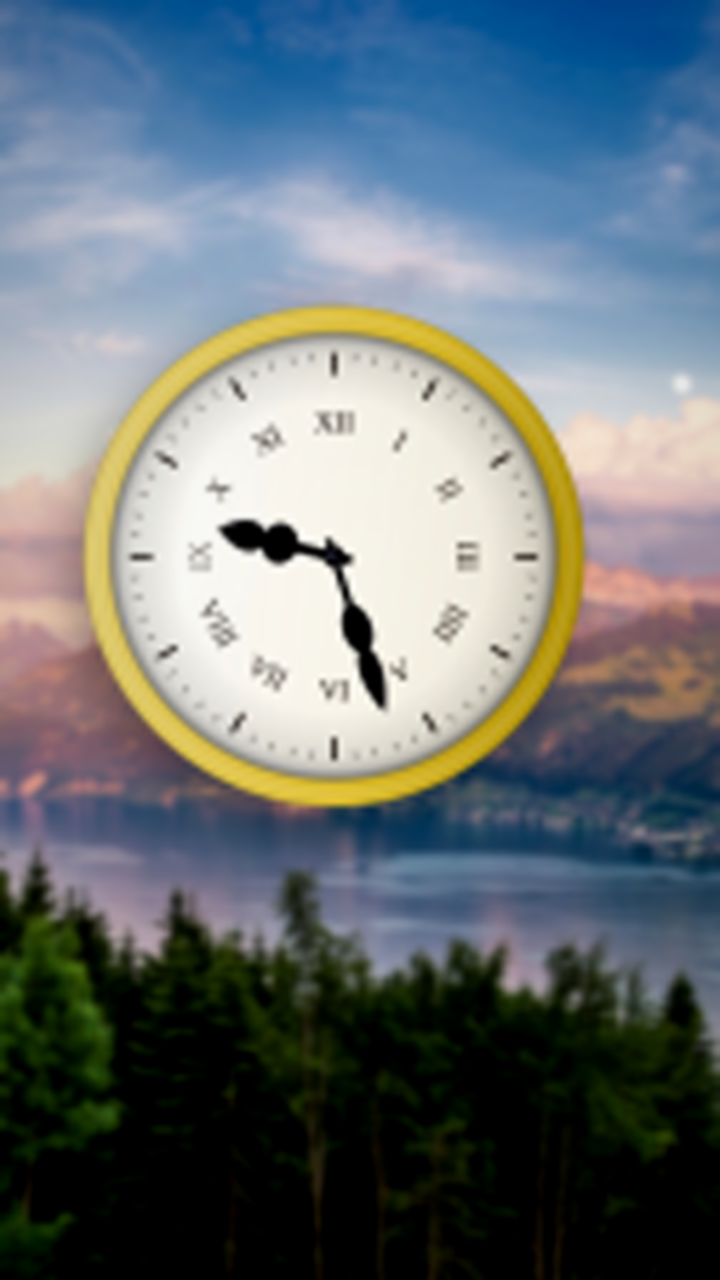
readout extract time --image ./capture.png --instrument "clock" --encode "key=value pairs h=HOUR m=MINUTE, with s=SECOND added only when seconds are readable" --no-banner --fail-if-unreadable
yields h=9 m=27
